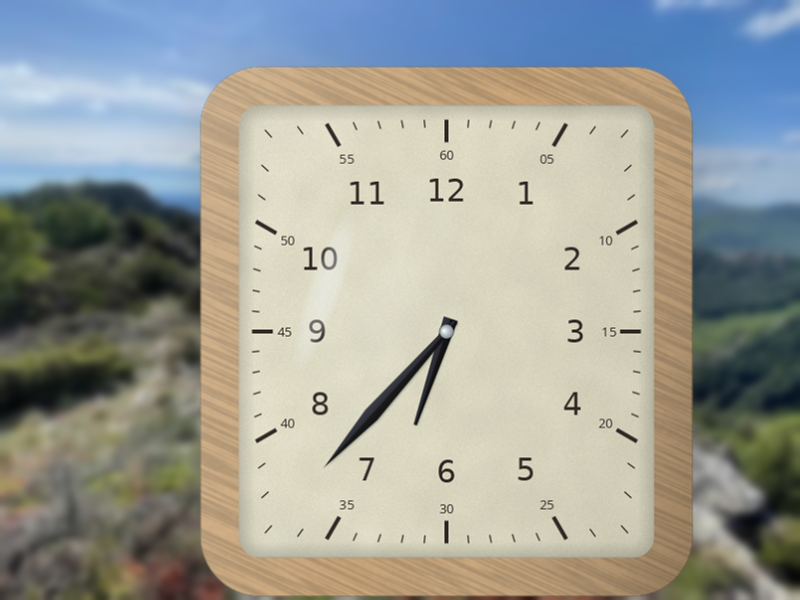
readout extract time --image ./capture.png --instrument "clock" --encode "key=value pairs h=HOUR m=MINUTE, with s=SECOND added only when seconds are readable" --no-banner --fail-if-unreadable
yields h=6 m=37
